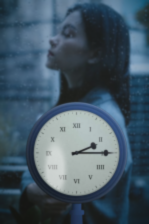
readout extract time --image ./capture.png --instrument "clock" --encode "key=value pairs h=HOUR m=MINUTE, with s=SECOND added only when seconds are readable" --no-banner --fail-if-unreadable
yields h=2 m=15
